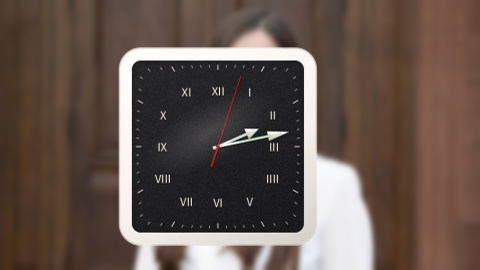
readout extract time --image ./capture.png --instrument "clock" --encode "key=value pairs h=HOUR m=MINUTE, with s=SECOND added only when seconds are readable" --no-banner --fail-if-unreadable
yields h=2 m=13 s=3
